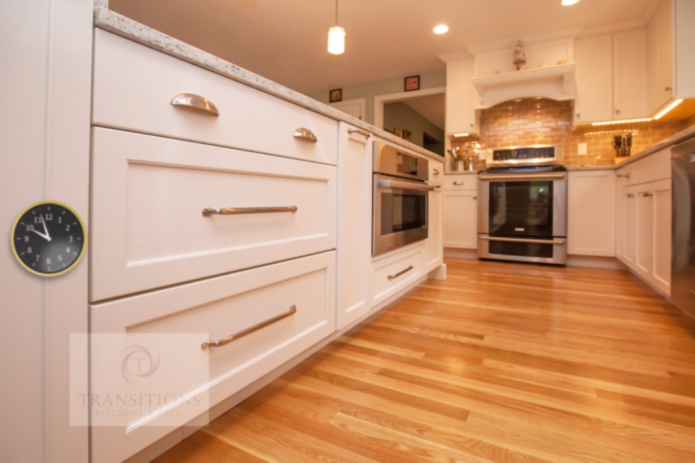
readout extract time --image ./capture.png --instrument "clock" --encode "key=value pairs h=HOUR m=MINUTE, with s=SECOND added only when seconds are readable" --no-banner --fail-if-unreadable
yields h=9 m=57
